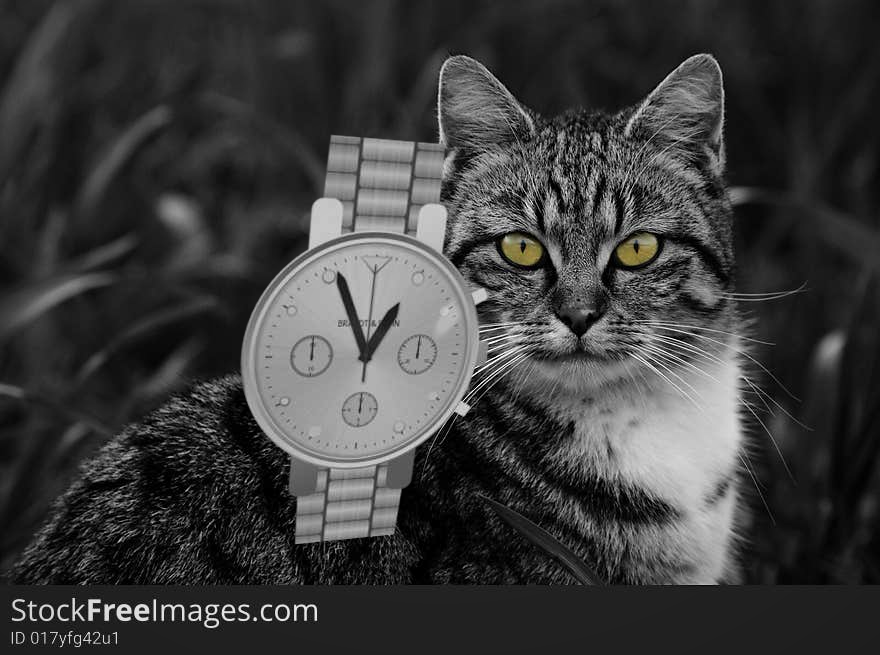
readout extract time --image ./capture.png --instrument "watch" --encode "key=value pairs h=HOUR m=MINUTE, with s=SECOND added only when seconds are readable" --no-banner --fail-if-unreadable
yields h=12 m=56
